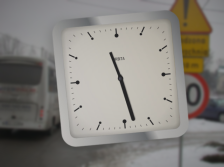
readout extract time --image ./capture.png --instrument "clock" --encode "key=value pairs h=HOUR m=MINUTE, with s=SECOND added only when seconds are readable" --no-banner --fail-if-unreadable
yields h=11 m=28
